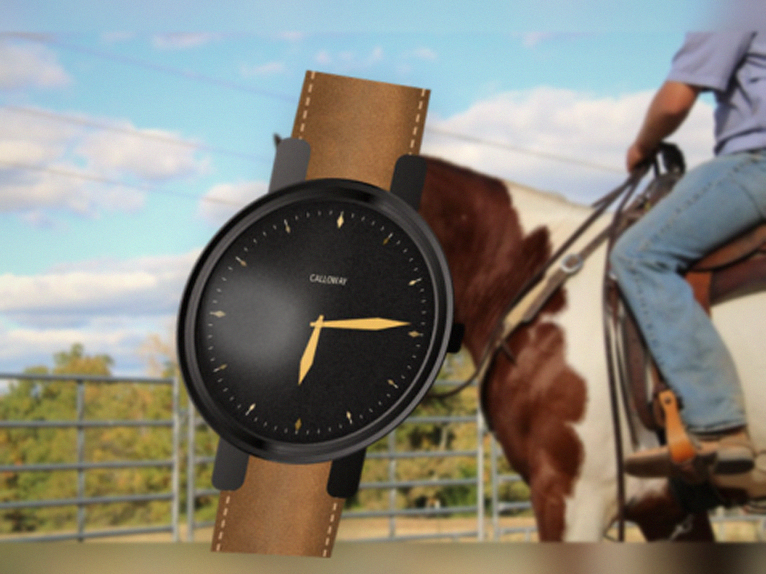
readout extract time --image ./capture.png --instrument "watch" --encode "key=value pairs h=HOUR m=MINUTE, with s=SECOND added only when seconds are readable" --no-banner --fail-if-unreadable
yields h=6 m=14
